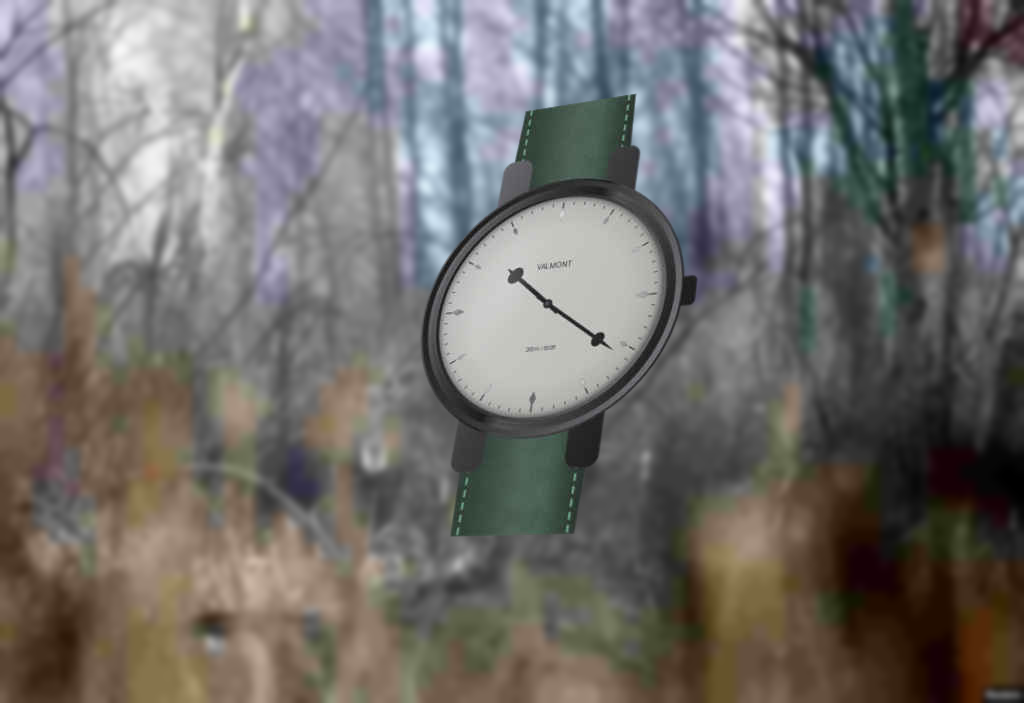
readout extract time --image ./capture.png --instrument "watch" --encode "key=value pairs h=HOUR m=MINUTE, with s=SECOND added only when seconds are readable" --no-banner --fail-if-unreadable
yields h=10 m=21
